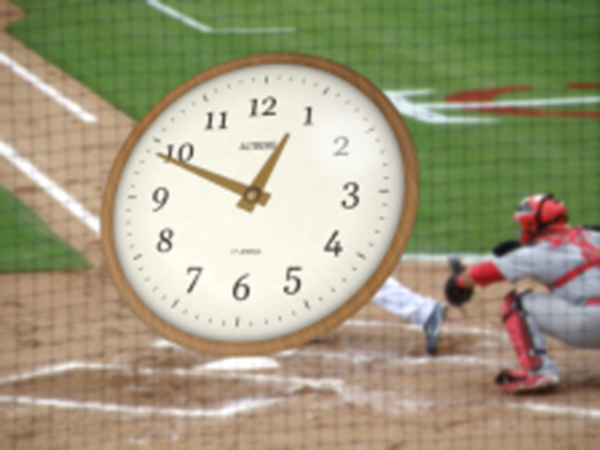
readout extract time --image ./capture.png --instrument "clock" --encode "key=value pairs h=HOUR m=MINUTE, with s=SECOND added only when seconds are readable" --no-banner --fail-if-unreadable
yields h=12 m=49
